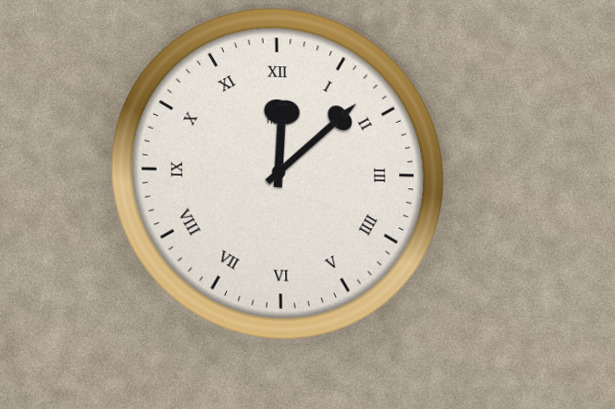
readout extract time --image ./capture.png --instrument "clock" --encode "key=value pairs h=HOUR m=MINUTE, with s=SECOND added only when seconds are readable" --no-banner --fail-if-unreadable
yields h=12 m=8
